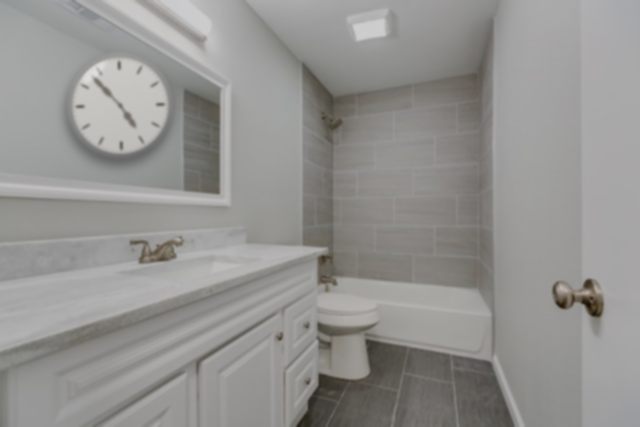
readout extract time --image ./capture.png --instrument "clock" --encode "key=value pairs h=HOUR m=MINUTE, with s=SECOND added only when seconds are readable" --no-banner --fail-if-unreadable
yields h=4 m=53
